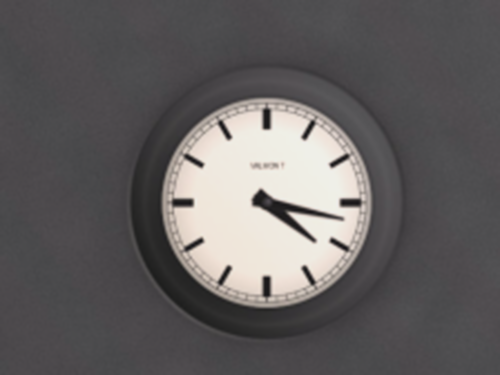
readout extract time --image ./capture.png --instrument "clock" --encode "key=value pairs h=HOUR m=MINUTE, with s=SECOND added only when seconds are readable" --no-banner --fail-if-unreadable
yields h=4 m=17
